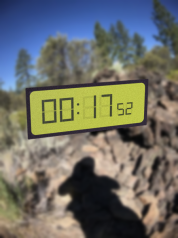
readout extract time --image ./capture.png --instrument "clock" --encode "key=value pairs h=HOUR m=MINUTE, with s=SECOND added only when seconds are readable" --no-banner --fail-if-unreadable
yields h=0 m=17 s=52
